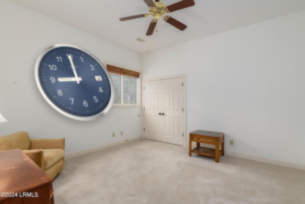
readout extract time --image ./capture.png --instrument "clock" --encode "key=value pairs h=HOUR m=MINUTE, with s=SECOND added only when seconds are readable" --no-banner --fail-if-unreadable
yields h=9 m=0
